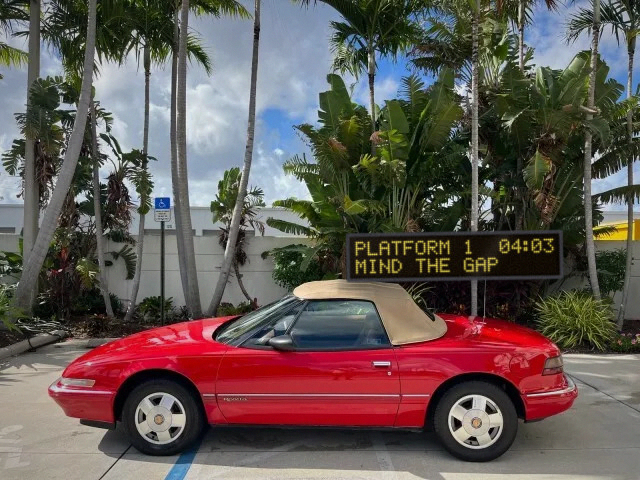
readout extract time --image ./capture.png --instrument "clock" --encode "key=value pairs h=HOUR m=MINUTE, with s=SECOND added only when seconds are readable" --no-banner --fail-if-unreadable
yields h=4 m=3
